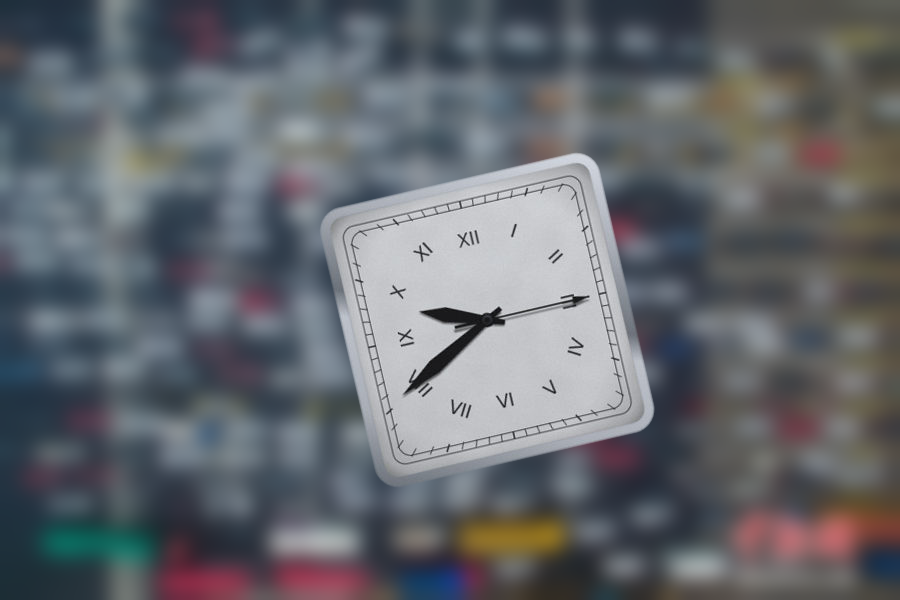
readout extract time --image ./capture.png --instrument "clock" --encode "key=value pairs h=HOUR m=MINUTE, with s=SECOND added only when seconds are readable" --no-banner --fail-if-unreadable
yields h=9 m=40 s=15
